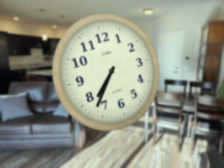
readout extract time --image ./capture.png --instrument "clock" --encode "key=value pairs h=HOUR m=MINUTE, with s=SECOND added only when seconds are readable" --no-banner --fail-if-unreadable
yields h=7 m=37
